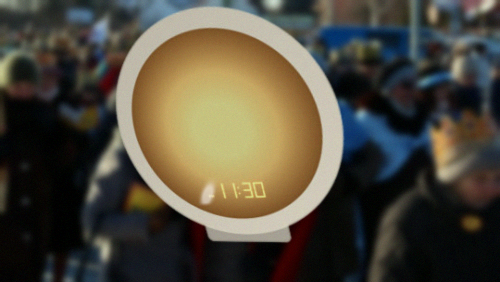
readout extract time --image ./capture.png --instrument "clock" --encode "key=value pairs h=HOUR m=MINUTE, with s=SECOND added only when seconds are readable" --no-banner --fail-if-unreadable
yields h=11 m=30
